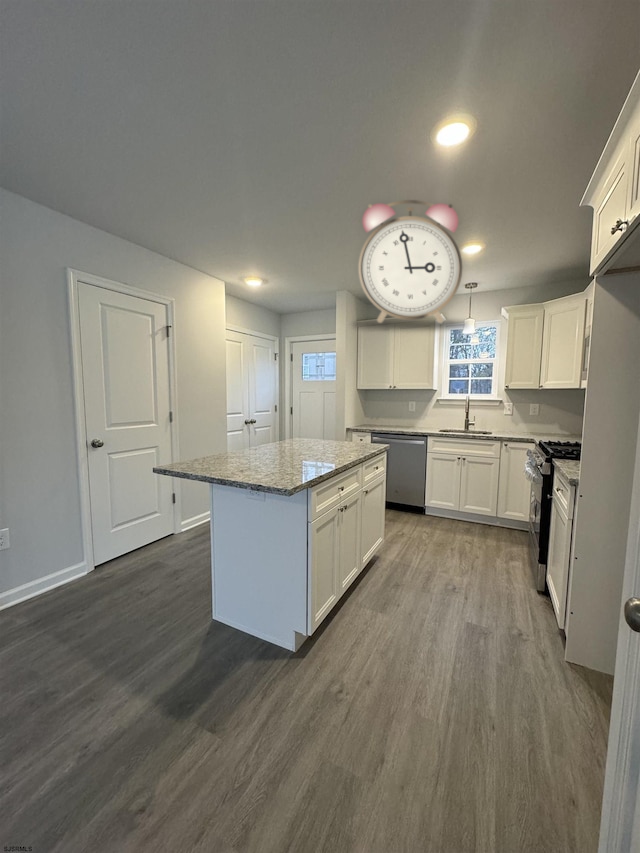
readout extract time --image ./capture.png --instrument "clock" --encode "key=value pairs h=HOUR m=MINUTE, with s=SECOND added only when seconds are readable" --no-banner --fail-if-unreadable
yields h=2 m=58
